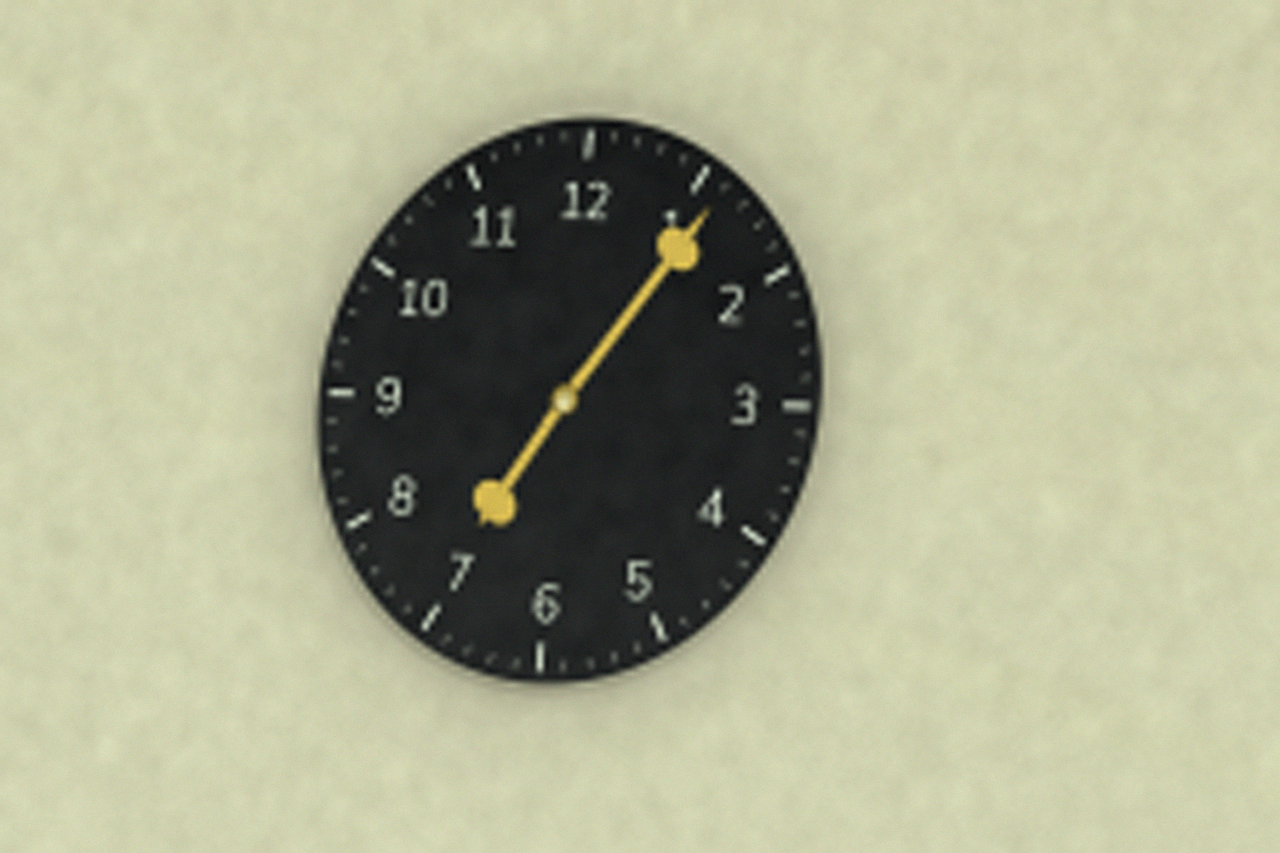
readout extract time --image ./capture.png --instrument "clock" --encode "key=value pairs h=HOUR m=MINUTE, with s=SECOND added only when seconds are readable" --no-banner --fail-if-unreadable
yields h=7 m=6
